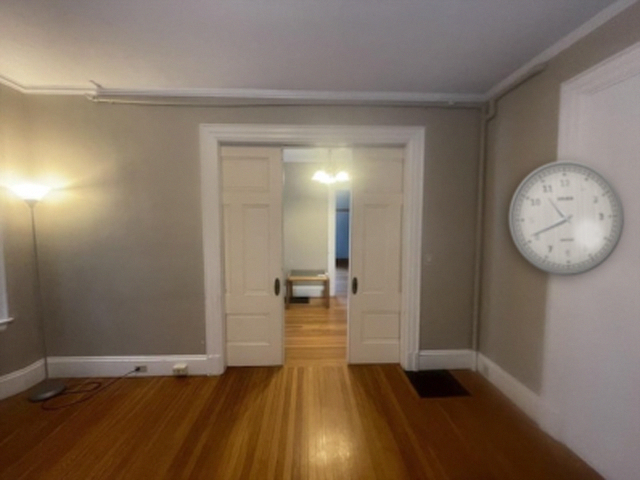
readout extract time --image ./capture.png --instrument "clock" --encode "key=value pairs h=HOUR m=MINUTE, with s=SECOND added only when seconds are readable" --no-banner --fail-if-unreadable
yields h=10 m=41
